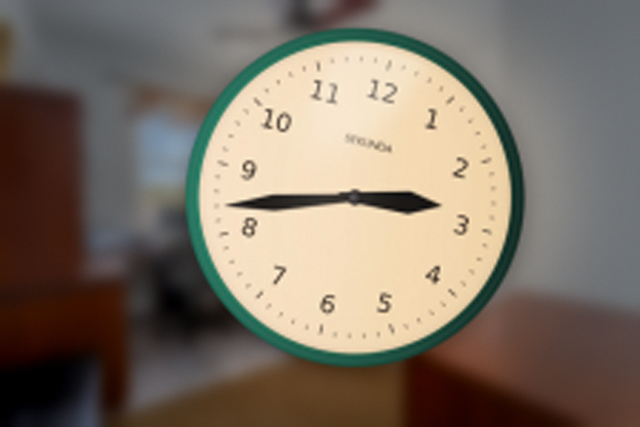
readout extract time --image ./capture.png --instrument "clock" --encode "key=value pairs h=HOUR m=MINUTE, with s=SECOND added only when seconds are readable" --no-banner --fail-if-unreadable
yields h=2 m=42
